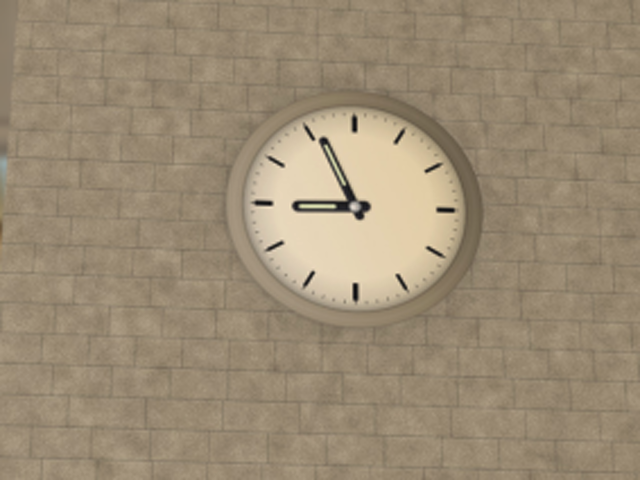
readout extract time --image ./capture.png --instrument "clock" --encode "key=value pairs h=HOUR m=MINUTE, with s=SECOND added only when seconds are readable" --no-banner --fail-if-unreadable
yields h=8 m=56
